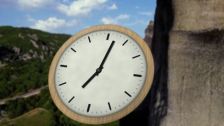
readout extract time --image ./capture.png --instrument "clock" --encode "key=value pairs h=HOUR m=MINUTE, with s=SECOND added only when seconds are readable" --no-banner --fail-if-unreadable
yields h=7 m=2
